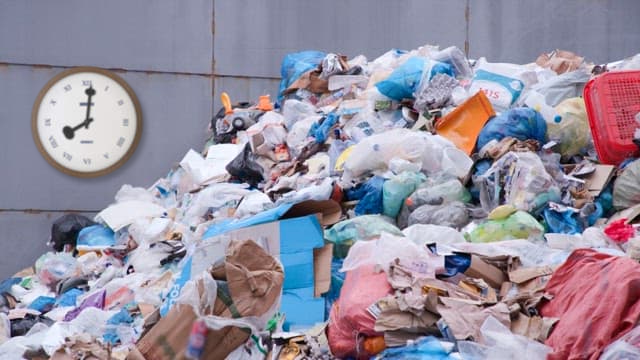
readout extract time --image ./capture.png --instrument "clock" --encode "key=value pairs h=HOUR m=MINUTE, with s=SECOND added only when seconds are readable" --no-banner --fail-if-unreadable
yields h=8 m=1
